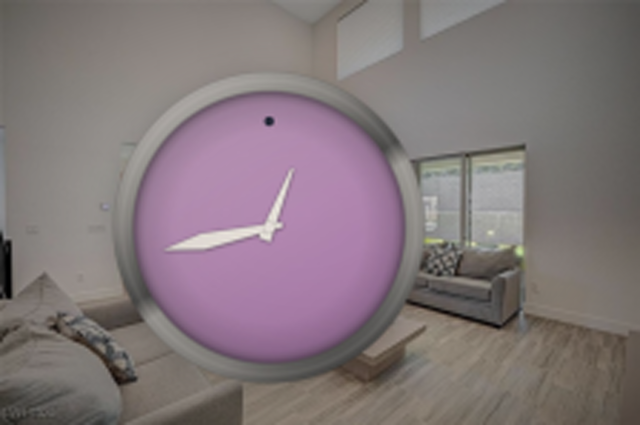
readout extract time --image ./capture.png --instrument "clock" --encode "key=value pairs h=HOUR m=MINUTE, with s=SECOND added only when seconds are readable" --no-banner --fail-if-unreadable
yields h=12 m=43
